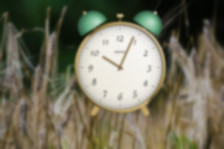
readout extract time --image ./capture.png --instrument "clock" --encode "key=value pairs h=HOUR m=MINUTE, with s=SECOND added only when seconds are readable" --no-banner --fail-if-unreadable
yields h=10 m=4
